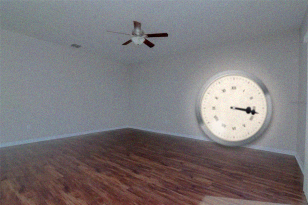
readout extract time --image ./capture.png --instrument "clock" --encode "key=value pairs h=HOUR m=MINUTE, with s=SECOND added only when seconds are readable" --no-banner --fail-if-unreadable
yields h=3 m=17
